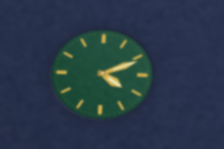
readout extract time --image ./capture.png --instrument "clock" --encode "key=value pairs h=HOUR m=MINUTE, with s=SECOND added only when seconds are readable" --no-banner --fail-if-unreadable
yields h=4 m=11
